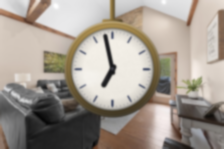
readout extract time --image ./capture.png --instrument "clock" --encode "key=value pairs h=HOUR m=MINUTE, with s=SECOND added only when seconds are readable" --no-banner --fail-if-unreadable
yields h=6 m=58
